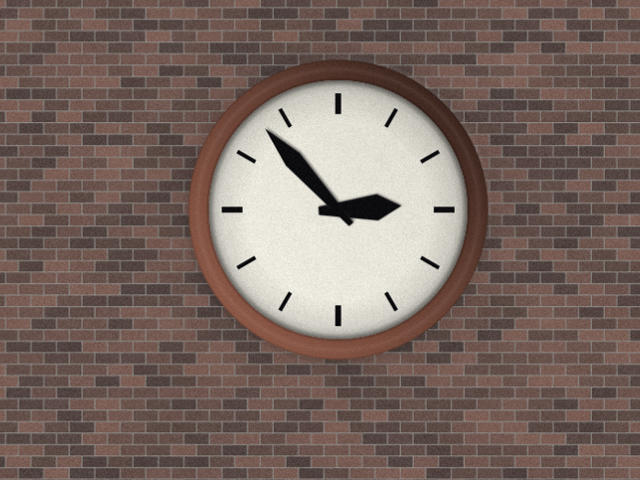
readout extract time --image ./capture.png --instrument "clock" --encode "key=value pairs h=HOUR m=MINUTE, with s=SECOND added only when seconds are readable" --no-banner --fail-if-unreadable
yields h=2 m=53
